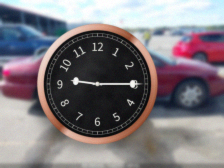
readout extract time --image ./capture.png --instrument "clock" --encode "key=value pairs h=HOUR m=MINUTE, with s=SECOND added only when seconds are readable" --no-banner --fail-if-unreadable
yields h=9 m=15
